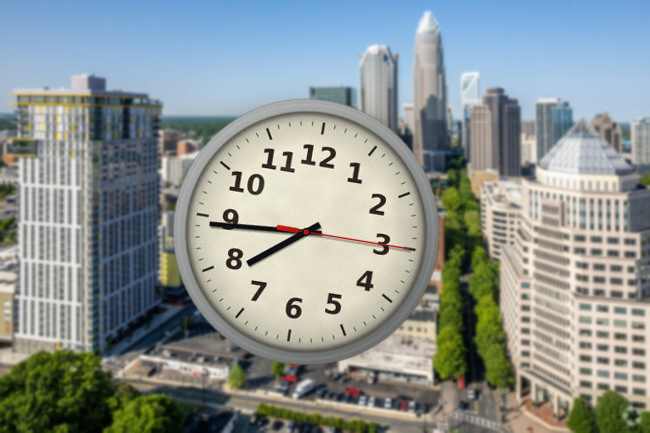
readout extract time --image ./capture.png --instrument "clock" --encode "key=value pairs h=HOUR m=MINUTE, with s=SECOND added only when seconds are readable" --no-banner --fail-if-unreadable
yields h=7 m=44 s=15
